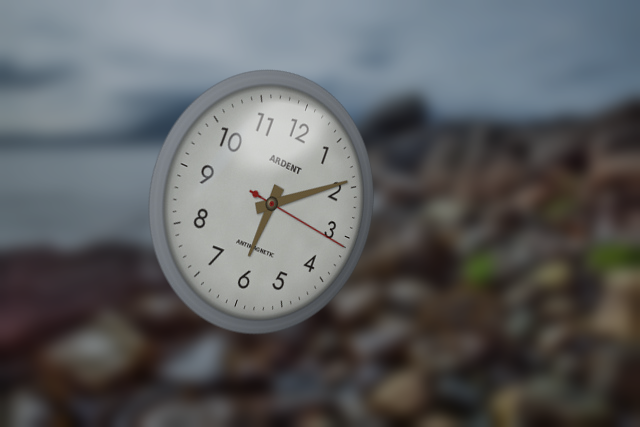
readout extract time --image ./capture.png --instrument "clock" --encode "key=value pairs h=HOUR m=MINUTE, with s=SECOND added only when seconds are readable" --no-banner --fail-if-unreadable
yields h=6 m=9 s=16
